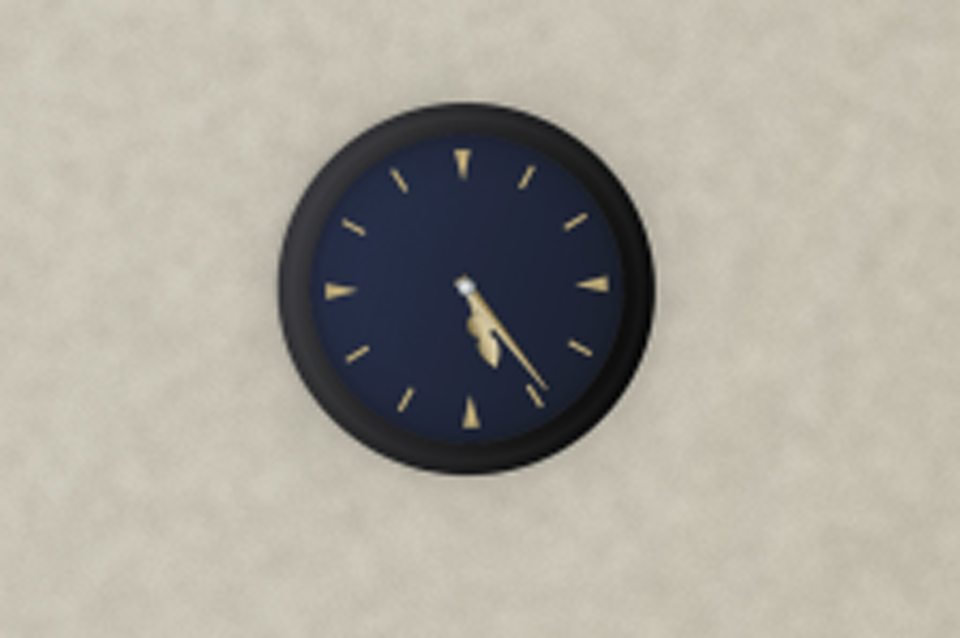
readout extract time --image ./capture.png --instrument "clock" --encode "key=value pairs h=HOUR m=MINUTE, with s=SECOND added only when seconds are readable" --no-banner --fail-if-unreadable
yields h=5 m=24
